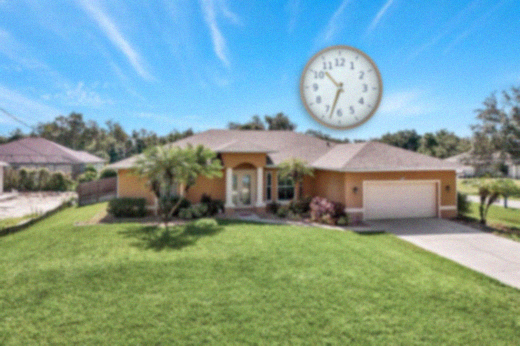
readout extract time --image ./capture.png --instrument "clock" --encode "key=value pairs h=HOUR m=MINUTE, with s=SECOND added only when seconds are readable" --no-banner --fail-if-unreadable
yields h=10 m=33
